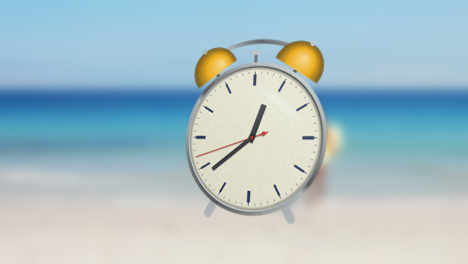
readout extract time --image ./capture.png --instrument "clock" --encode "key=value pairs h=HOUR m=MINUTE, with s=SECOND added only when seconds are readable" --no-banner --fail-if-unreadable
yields h=12 m=38 s=42
